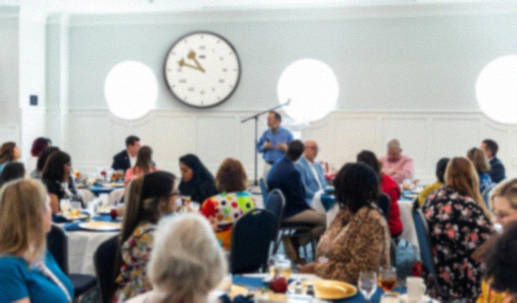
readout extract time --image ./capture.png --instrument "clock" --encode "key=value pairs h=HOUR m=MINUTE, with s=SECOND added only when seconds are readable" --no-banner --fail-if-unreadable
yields h=10 m=48
